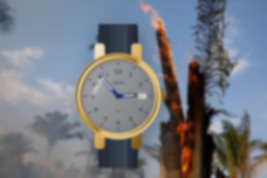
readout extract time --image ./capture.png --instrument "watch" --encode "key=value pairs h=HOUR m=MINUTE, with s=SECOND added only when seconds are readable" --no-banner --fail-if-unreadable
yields h=2 m=53
